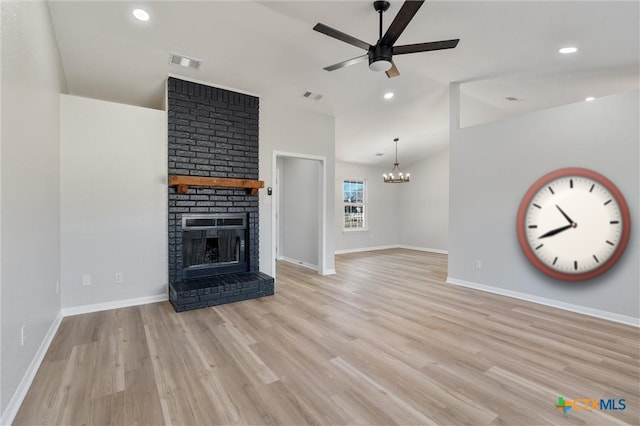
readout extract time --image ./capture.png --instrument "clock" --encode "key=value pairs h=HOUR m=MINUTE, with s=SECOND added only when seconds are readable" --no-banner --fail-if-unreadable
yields h=10 m=42
